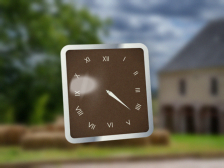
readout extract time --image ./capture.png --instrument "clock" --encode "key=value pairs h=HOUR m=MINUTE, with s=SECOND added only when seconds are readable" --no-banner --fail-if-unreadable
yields h=4 m=22
